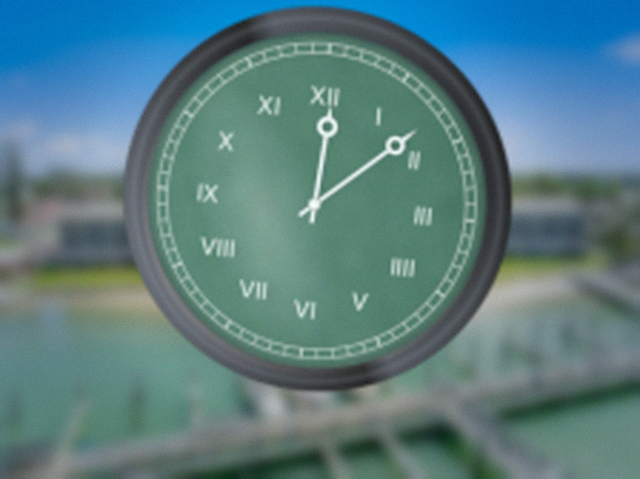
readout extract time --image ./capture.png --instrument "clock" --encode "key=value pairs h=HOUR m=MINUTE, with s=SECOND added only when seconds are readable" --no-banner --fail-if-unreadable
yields h=12 m=8
